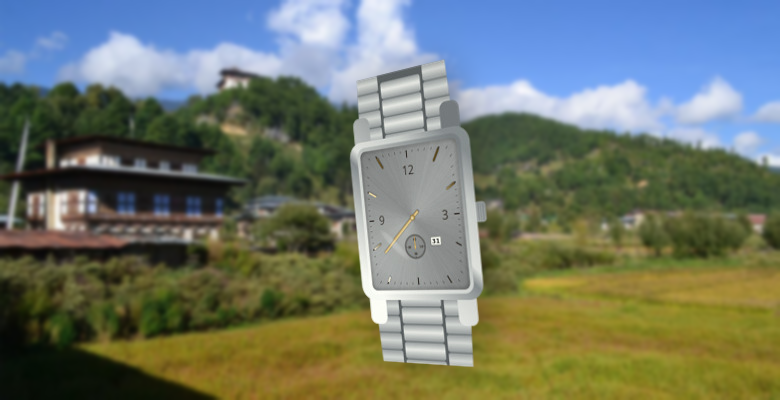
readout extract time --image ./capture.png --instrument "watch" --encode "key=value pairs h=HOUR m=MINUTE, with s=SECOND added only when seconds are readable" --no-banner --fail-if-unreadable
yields h=7 m=38
